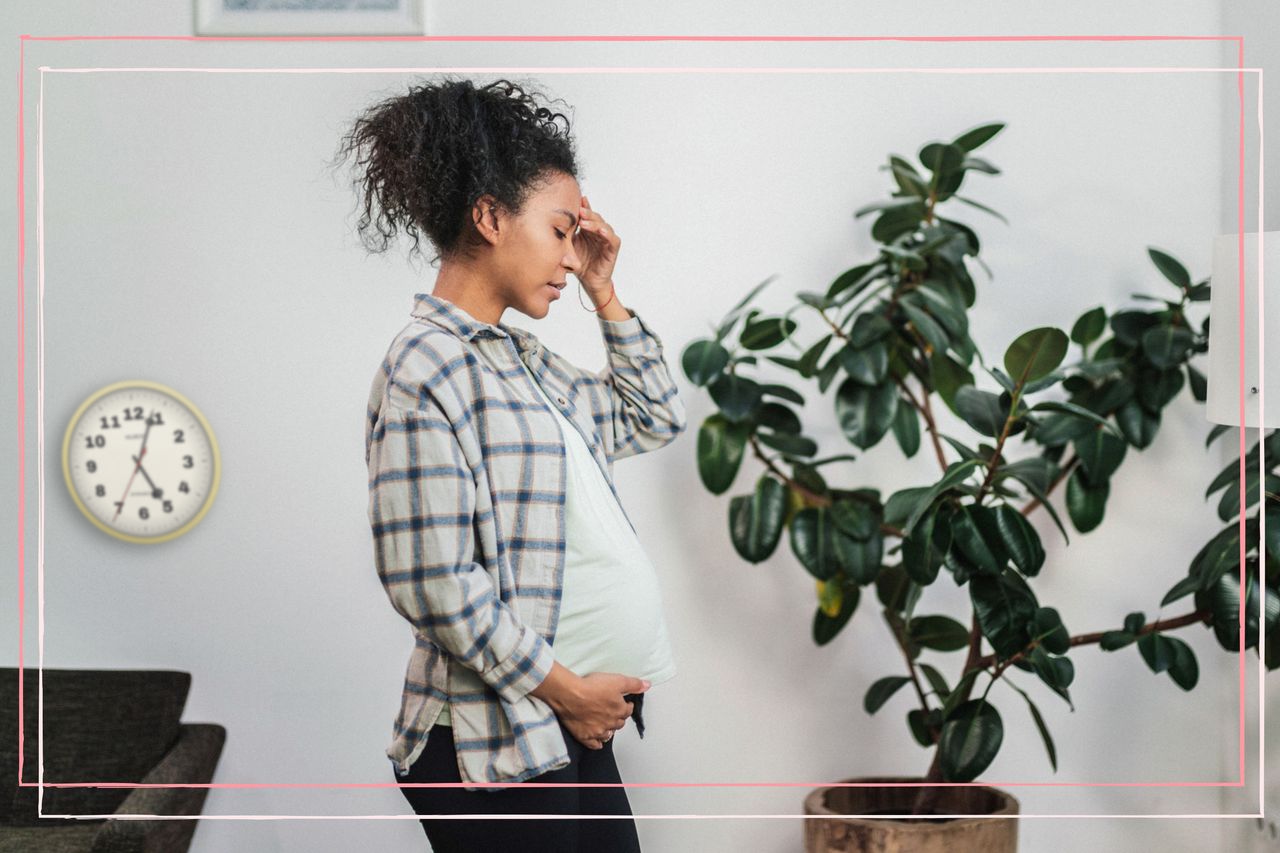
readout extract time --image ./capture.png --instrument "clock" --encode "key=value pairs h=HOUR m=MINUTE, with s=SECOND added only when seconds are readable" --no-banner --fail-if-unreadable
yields h=5 m=3 s=35
